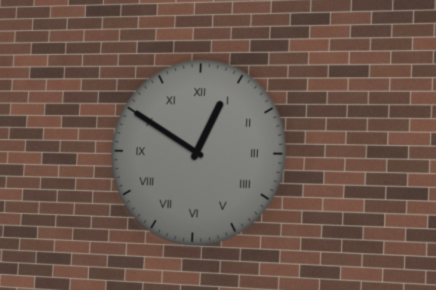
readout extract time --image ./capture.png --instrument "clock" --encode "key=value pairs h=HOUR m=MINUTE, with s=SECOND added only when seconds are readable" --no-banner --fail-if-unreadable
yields h=12 m=50
